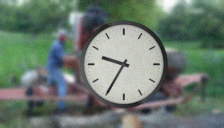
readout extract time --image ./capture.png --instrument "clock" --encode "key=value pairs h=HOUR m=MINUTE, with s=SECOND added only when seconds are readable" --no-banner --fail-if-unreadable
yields h=9 m=35
